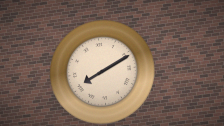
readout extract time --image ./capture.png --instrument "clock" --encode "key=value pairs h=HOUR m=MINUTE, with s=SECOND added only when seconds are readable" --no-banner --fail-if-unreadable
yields h=8 m=11
